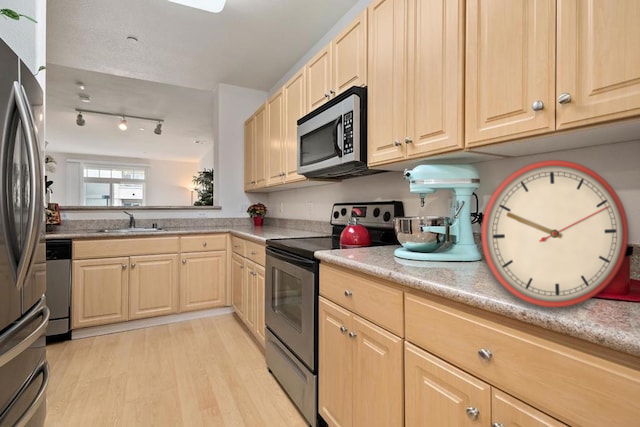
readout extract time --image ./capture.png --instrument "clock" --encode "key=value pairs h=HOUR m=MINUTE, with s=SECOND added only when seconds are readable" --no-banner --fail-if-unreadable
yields h=9 m=49 s=11
